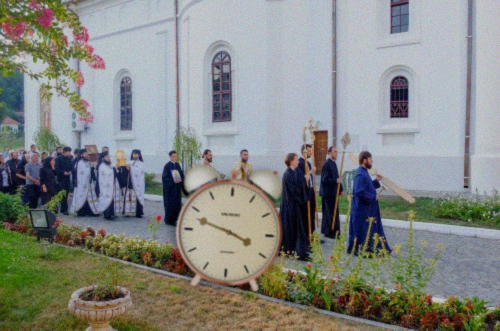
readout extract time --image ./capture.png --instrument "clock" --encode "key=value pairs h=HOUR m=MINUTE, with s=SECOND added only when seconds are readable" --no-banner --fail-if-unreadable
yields h=3 m=48
